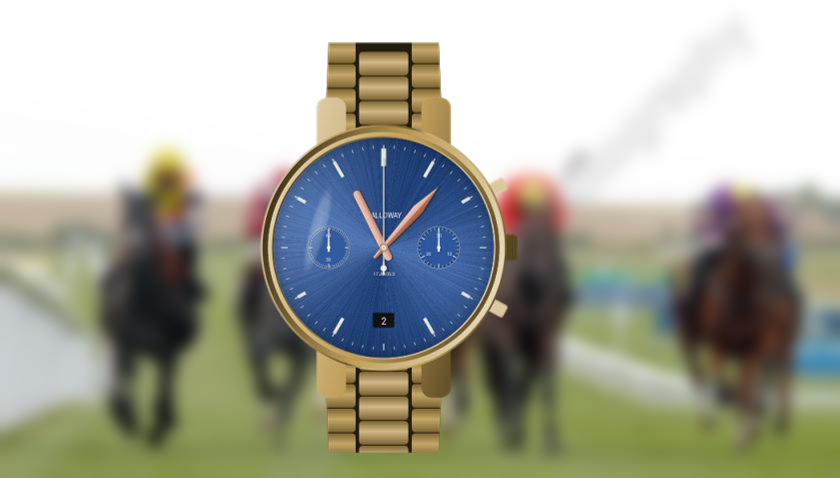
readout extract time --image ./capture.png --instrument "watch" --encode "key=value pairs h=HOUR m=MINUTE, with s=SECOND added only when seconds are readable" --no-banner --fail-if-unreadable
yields h=11 m=7
